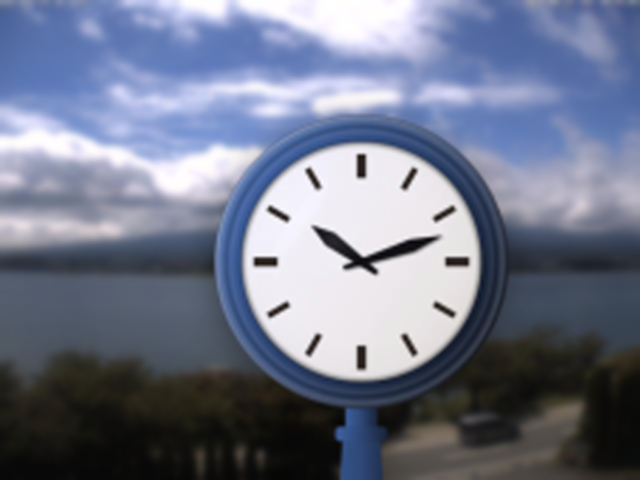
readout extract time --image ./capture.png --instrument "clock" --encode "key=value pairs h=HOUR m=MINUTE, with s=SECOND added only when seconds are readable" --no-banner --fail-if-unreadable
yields h=10 m=12
